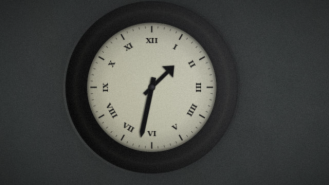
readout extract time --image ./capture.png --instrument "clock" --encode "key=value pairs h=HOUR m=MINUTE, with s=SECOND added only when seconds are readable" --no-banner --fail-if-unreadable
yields h=1 m=32
